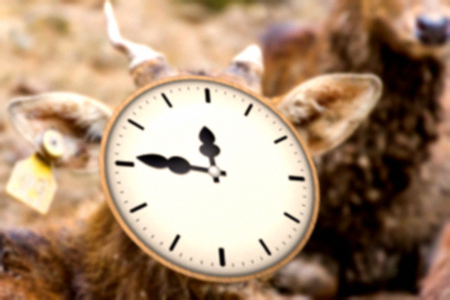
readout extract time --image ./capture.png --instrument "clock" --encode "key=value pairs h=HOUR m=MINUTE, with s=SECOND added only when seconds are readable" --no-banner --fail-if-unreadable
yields h=11 m=46
